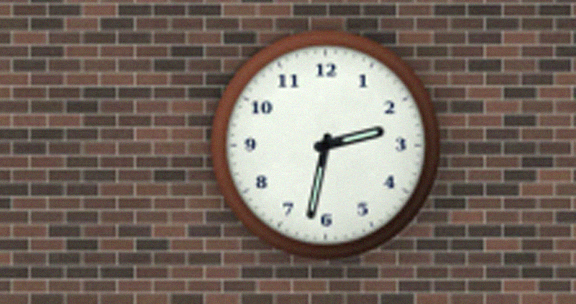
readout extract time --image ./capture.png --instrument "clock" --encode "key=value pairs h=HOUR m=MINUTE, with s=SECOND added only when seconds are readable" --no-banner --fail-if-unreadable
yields h=2 m=32
